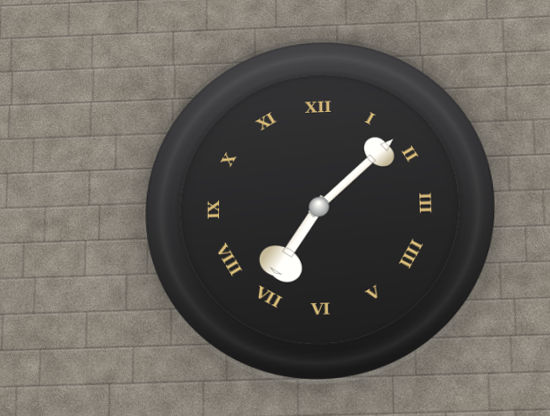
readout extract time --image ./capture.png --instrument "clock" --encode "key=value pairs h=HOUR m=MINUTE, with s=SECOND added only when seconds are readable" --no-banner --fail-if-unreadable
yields h=7 m=8
